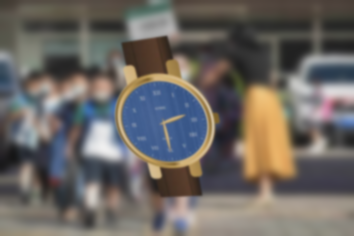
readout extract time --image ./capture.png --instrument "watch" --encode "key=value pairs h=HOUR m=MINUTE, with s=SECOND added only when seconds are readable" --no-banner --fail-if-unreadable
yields h=2 m=30
